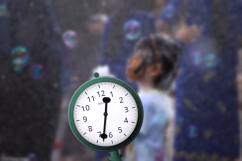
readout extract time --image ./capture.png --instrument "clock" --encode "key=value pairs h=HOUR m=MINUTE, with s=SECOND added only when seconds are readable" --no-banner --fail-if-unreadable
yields h=12 m=33
